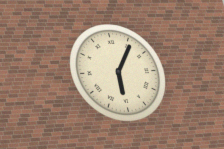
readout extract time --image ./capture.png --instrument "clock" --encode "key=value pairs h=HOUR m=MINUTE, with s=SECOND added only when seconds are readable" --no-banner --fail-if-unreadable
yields h=6 m=6
